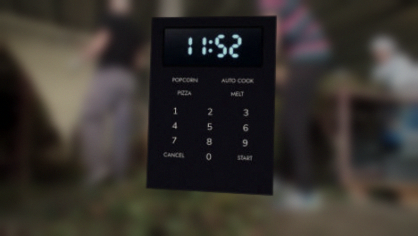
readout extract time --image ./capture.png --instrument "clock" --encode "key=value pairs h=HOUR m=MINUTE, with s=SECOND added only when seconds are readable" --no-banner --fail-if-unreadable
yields h=11 m=52
